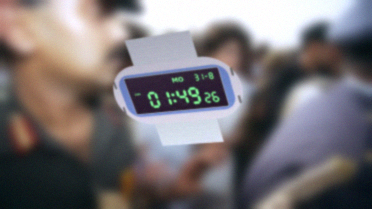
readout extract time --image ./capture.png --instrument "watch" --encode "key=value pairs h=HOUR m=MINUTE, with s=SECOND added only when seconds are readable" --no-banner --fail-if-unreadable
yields h=1 m=49 s=26
